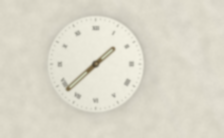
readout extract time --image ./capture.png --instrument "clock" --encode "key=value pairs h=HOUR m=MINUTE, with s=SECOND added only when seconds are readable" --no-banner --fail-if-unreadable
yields h=1 m=38
